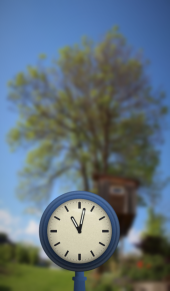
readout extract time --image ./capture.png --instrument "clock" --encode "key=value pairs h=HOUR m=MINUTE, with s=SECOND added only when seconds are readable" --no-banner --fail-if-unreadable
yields h=11 m=2
